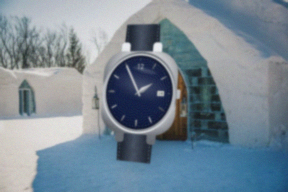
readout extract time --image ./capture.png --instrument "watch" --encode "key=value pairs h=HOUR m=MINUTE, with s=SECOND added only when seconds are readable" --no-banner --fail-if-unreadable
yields h=1 m=55
